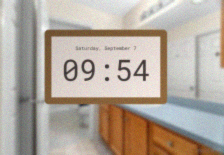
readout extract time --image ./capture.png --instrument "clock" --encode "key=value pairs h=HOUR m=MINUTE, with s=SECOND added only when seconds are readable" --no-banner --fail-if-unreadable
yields h=9 m=54
